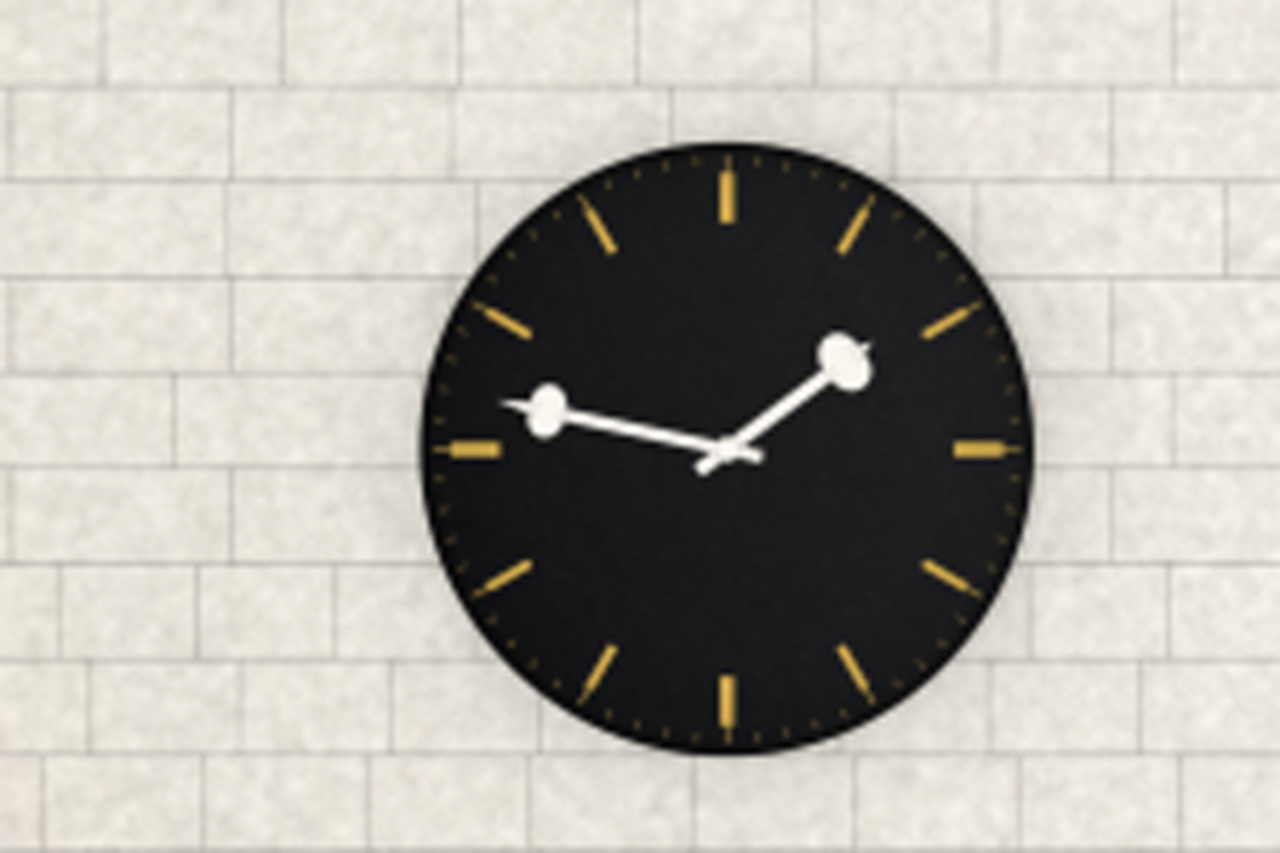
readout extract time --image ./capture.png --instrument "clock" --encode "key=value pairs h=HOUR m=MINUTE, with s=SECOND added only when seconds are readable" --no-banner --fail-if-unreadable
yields h=1 m=47
